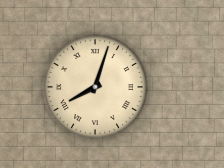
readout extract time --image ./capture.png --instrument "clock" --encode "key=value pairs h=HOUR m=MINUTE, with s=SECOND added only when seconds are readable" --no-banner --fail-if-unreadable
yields h=8 m=3
